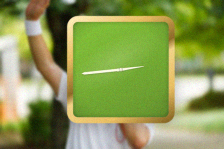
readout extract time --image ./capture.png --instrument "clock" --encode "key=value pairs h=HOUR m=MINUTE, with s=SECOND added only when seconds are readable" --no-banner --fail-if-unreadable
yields h=2 m=44
